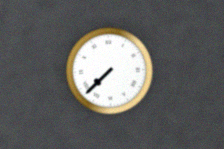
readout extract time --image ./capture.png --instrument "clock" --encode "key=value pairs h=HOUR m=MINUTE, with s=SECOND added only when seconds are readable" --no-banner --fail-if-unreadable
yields h=7 m=38
